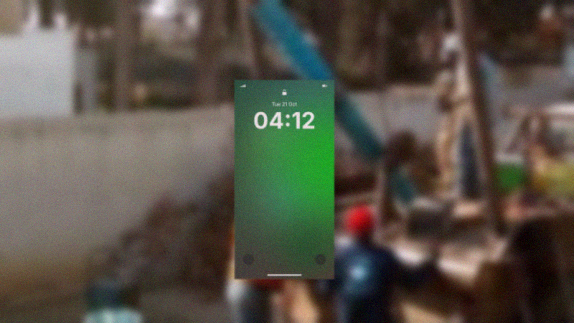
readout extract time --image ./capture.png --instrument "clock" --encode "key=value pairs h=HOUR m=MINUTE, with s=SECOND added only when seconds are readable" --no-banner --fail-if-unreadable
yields h=4 m=12
